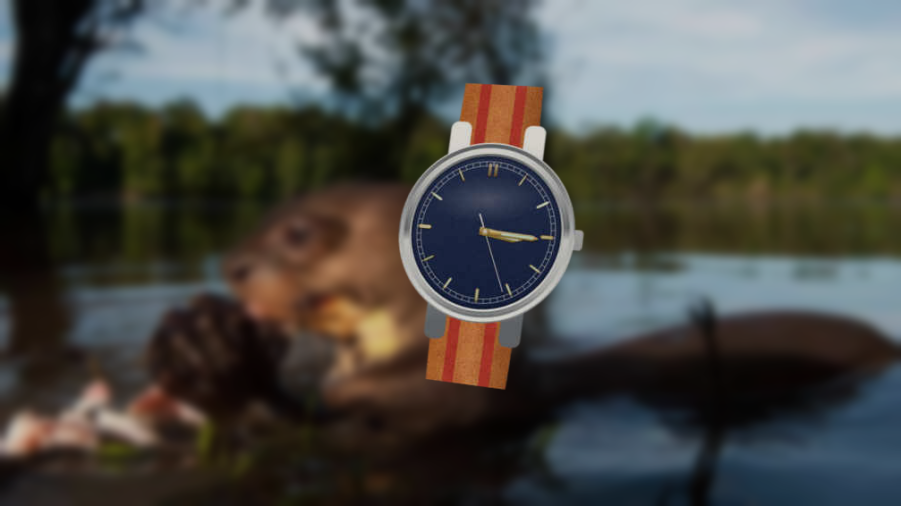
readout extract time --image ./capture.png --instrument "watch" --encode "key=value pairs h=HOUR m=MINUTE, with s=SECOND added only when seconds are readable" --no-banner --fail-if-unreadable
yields h=3 m=15 s=26
